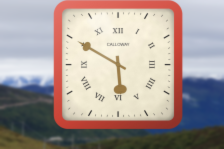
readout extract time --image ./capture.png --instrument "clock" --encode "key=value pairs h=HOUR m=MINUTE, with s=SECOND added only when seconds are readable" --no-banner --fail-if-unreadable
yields h=5 m=50
